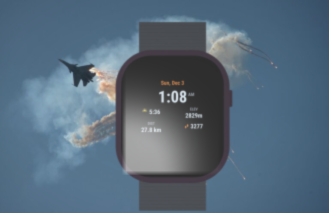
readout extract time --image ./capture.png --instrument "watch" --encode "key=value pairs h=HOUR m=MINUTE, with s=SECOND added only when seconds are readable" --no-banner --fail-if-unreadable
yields h=1 m=8
